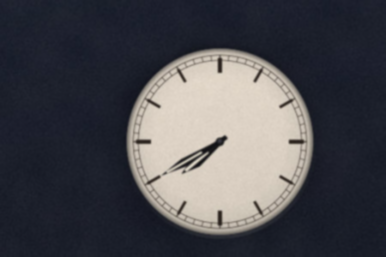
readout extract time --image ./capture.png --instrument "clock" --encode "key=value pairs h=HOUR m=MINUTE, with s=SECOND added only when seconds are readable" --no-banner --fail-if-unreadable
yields h=7 m=40
